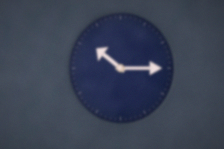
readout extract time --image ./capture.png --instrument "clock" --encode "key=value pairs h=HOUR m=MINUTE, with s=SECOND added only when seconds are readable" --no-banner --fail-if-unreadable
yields h=10 m=15
